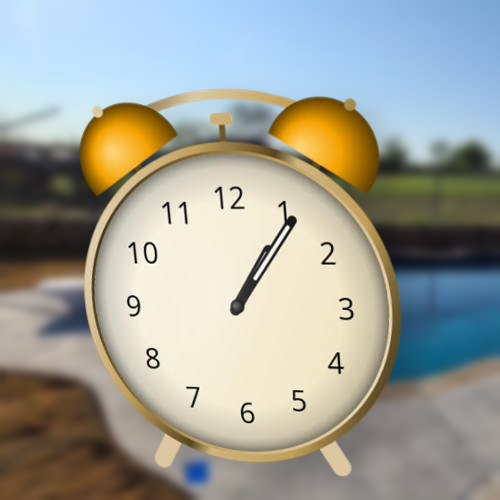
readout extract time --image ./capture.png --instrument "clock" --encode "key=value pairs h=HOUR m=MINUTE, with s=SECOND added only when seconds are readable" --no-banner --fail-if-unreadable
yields h=1 m=6
